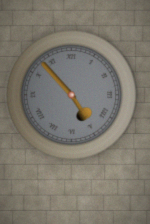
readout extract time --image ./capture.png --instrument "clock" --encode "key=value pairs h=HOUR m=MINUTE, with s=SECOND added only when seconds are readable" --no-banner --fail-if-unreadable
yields h=4 m=53
